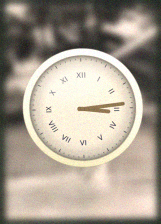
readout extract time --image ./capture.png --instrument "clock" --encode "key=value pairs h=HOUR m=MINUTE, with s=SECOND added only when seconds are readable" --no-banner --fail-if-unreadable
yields h=3 m=14
